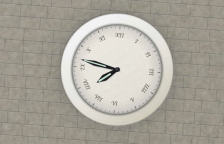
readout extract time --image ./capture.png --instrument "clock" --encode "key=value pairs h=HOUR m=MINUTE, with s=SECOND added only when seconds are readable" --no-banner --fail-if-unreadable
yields h=7 m=47
